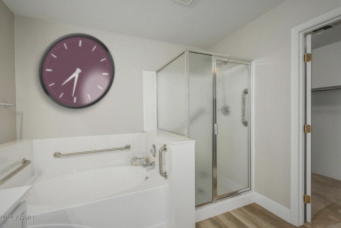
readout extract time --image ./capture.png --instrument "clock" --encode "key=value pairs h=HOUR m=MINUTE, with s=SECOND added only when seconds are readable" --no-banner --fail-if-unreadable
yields h=7 m=31
